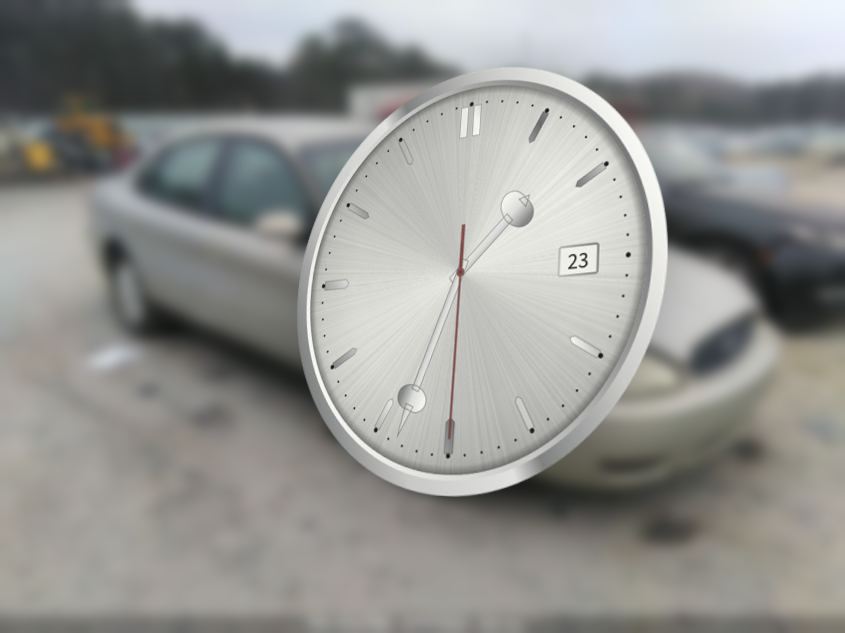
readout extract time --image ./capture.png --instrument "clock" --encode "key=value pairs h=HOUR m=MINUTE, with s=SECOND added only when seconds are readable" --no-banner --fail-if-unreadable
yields h=1 m=33 s=30
